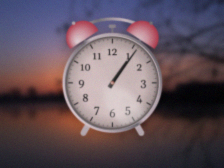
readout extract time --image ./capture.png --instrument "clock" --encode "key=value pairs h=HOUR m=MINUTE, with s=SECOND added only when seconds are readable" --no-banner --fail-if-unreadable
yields h=1 m=6
